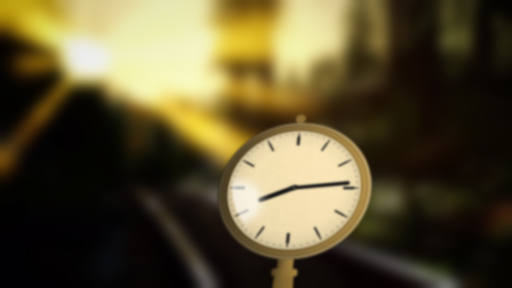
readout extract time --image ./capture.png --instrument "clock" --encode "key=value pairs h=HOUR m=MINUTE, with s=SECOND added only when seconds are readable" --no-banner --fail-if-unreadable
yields h=8 m=14
